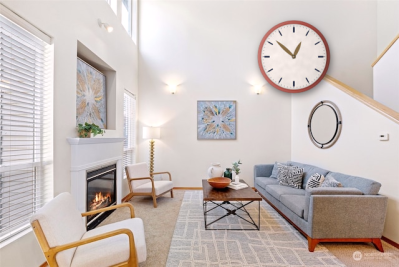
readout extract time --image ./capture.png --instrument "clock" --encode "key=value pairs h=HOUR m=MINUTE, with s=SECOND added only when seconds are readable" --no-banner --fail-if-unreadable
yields h=12 m=52
